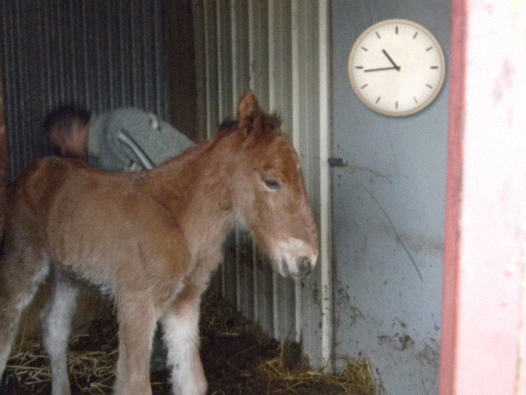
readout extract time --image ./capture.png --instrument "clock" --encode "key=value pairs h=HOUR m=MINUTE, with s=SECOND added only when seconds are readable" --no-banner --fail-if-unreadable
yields h=10 m=44
